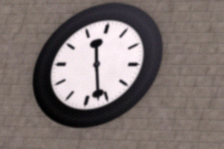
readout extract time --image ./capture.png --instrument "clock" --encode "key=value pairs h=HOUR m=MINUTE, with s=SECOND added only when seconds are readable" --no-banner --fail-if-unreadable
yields h=11 m=27
